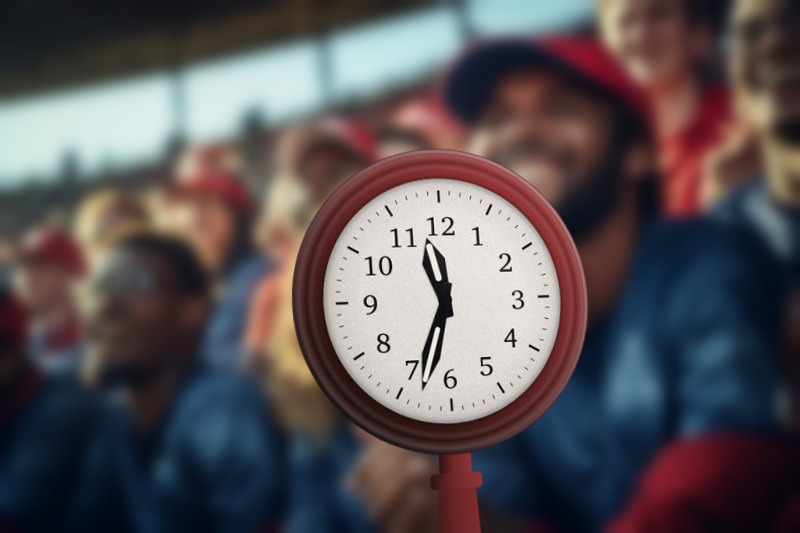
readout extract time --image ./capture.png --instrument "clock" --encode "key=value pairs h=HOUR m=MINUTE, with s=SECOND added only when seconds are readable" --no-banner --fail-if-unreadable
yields h=11 m=33
